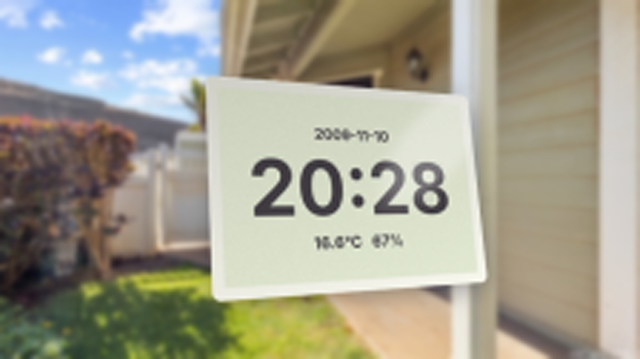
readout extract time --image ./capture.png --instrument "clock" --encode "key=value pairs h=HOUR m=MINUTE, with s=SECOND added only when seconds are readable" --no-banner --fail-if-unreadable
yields h=20 m=28
